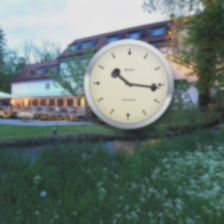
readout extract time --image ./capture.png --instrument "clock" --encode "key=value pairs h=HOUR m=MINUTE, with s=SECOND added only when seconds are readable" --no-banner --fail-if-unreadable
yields h=10 m=16
